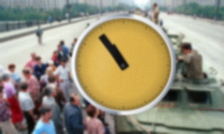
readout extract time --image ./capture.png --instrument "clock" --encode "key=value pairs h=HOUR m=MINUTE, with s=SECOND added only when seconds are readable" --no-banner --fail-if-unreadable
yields h=10 m=54
